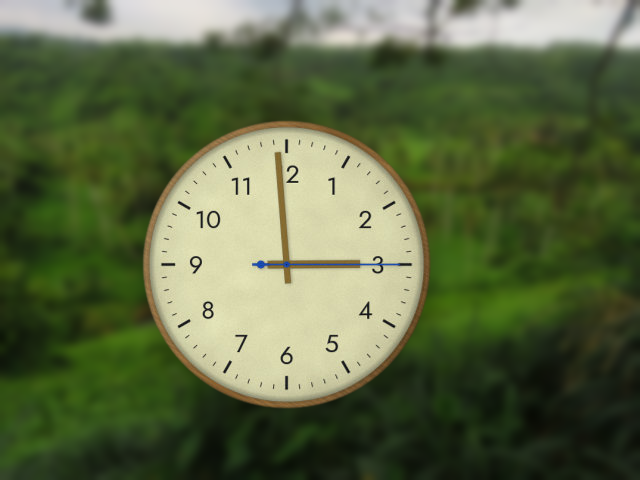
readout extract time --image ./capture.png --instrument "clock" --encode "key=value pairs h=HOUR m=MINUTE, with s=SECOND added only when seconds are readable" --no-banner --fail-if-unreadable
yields h=2 m=59 s=15
